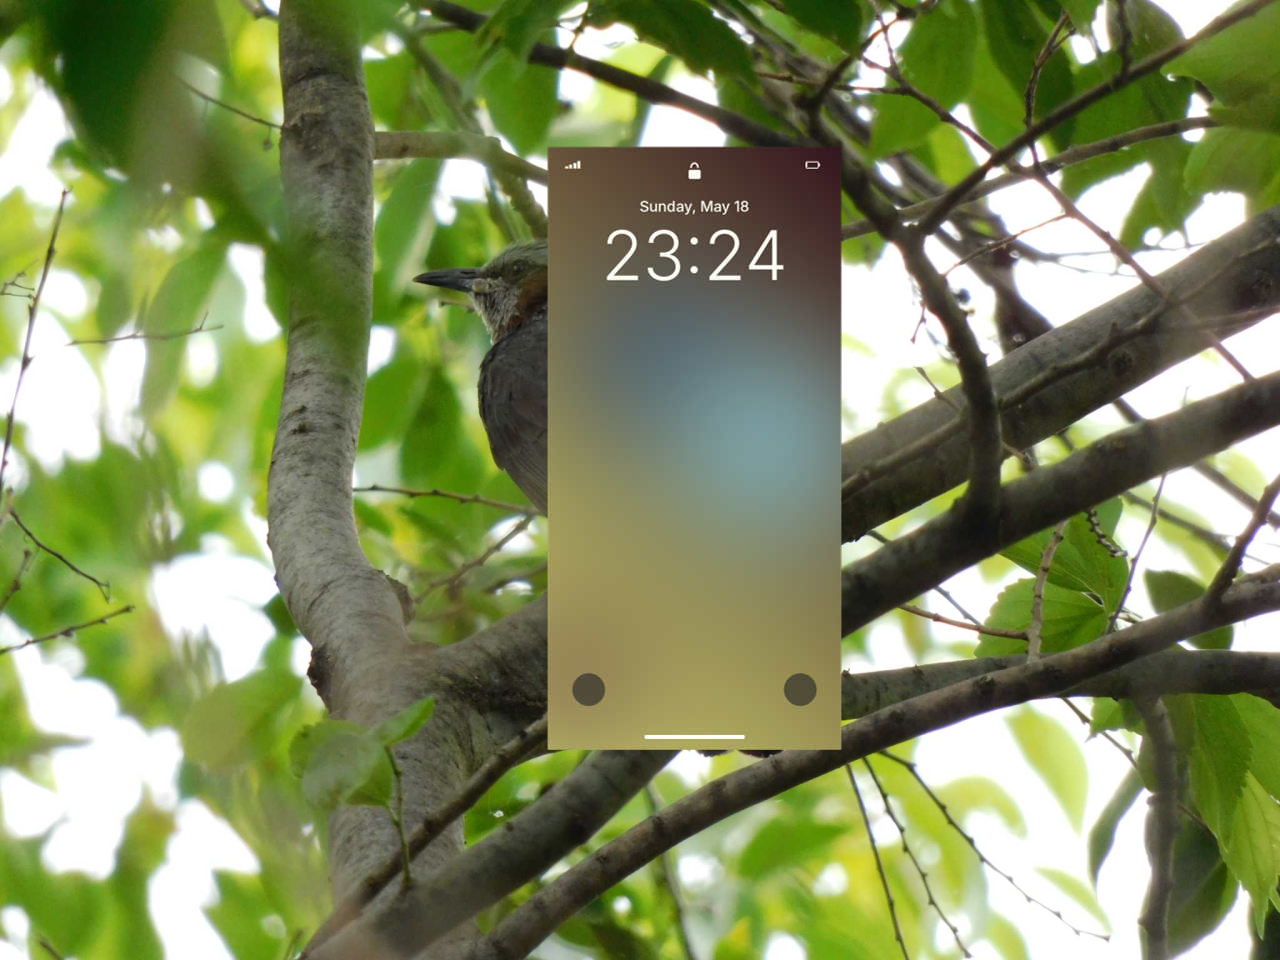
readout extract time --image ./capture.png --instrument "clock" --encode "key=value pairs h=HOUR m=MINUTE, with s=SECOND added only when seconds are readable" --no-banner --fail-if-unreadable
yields h=23 m=24
